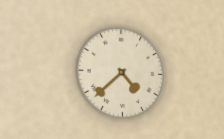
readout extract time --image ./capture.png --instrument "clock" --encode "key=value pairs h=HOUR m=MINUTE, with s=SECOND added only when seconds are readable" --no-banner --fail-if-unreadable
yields h=4 m=38
